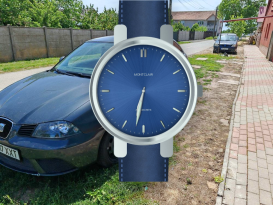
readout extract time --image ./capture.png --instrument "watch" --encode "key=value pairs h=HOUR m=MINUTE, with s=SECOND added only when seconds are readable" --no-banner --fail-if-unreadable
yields h=6 m=32
